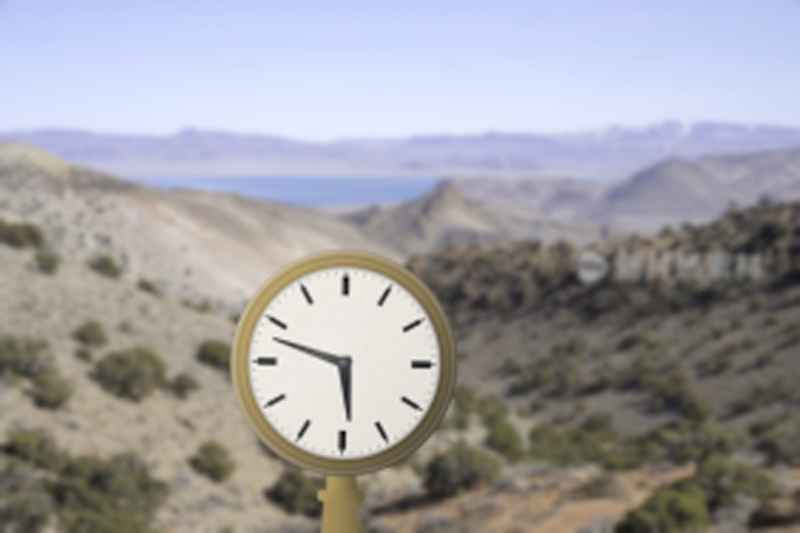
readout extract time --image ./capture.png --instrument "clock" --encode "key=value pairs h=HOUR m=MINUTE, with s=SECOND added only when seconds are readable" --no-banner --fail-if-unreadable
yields h=5 m=48
